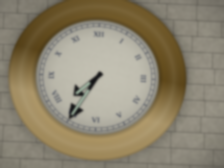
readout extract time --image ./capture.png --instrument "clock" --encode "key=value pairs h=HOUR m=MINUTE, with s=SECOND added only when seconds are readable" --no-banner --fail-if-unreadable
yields h=7 m=35
